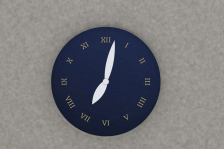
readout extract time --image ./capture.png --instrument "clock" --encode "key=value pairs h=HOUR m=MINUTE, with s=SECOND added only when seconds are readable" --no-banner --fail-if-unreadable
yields h=7 m=2
